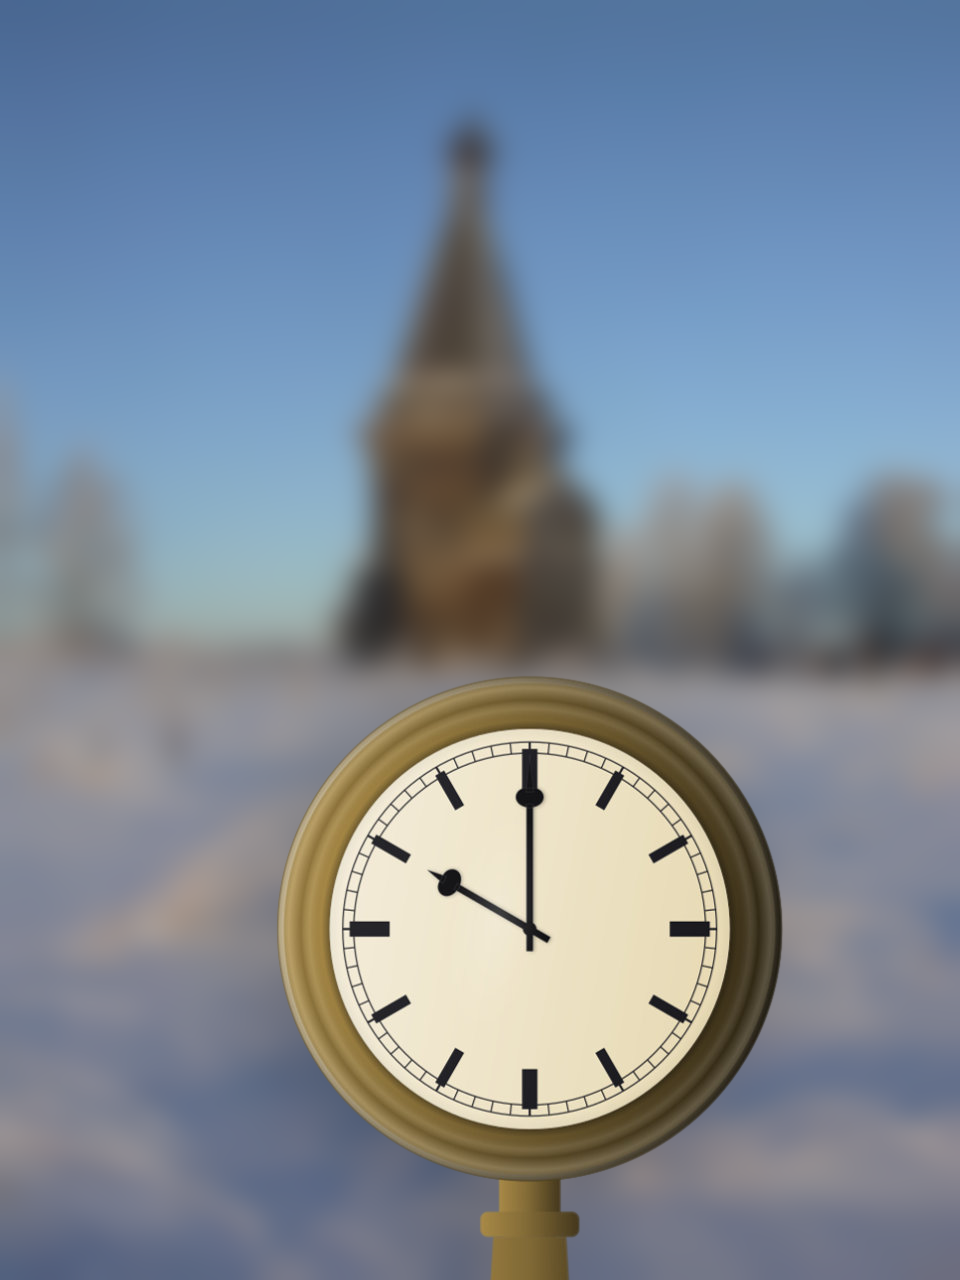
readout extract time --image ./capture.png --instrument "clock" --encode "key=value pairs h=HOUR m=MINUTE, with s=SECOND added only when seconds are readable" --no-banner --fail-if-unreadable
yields h=10 m=0
